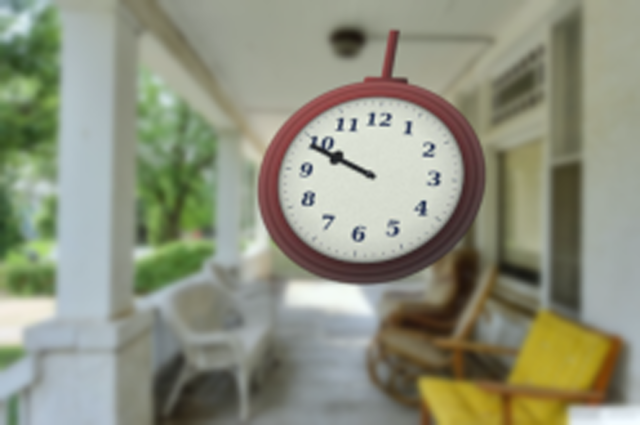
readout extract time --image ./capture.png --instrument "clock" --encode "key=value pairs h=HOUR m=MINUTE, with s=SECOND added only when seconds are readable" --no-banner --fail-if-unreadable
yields h=9 m=49
